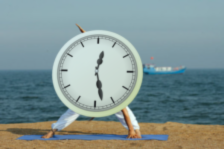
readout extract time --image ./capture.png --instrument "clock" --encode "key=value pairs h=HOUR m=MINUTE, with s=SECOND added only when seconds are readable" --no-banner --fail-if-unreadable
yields h=12 m=28
